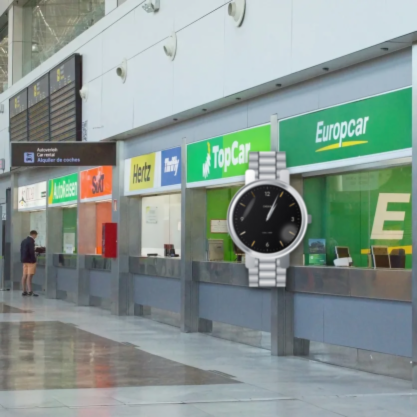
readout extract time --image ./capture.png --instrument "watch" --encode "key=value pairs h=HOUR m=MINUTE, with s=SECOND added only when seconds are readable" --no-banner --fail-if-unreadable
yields h=1 m=4
